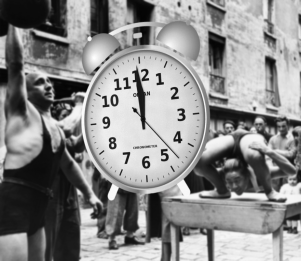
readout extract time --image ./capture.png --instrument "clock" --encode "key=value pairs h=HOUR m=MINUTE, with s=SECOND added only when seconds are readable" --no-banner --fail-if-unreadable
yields h=11 m=59 s=23
